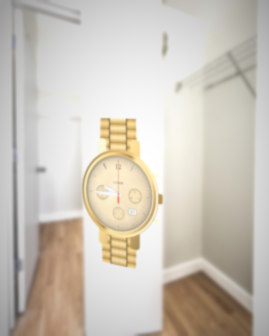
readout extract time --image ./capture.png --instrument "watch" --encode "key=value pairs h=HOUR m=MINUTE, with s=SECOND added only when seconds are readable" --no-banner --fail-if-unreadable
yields h=9 m=45
